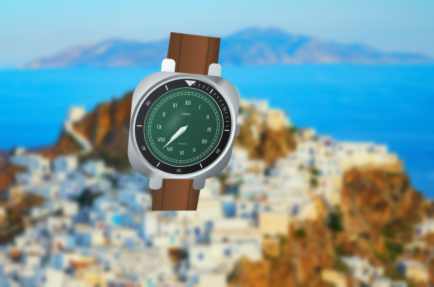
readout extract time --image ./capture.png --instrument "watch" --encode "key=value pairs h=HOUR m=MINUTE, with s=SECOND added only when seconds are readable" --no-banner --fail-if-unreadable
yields h=7 m=37
